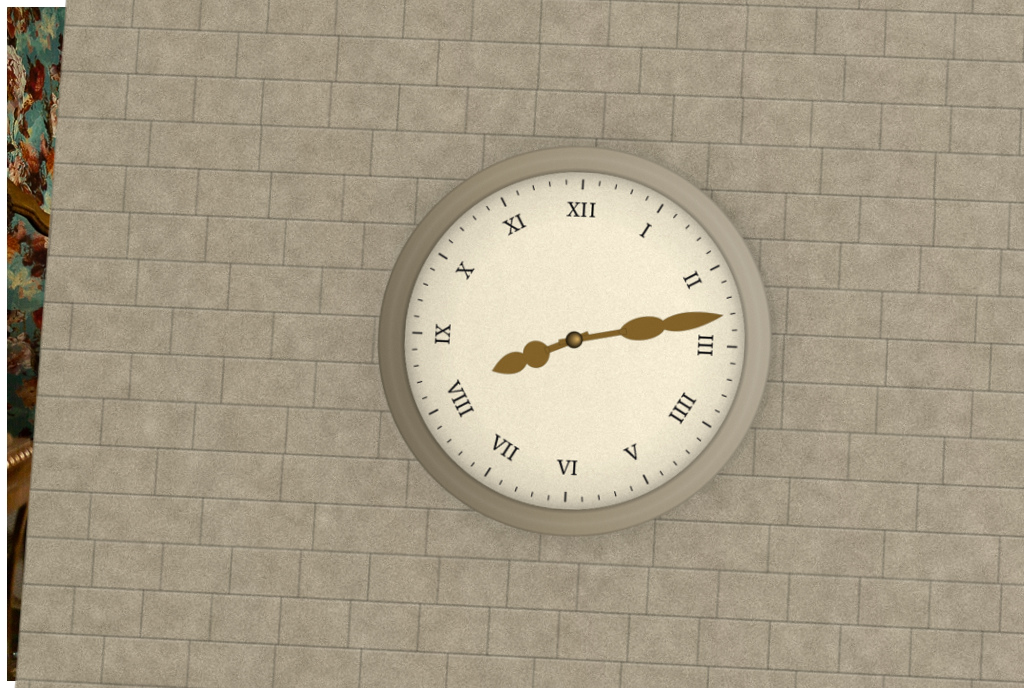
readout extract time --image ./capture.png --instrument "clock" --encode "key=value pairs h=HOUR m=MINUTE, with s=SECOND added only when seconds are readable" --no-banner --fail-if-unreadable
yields h=8 m=13
